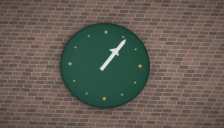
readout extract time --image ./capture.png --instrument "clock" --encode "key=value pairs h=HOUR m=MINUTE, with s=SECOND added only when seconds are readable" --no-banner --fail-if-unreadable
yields h=1 m=6
